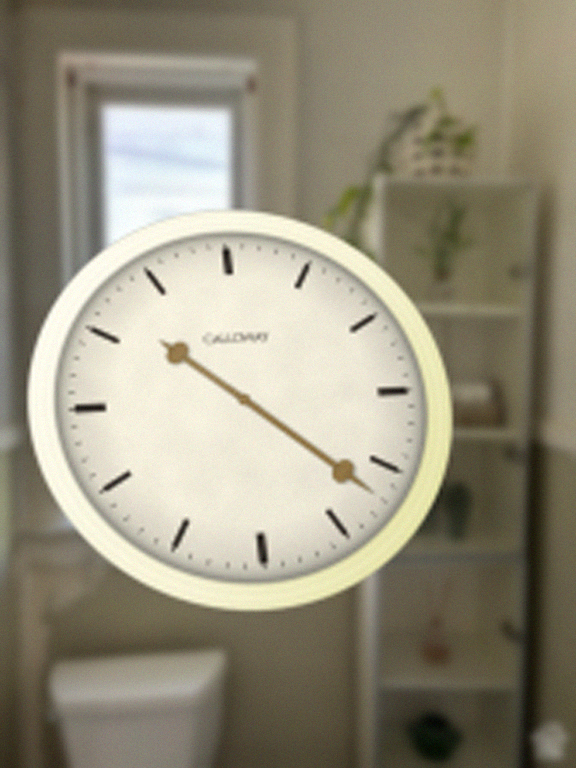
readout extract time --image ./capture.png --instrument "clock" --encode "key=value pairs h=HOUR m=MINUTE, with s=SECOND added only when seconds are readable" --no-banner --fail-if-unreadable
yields h=10 m=22
